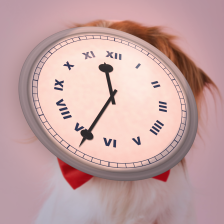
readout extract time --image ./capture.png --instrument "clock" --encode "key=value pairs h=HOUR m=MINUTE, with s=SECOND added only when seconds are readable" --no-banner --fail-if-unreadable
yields h=11 m=34
